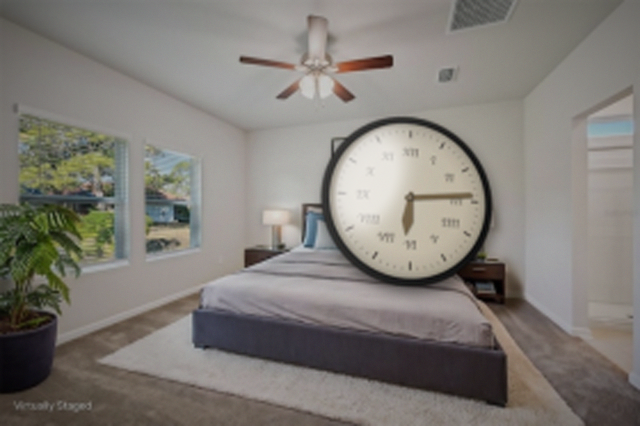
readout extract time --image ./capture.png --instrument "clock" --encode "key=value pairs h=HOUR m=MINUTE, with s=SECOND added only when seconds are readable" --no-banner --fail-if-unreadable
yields h=6 m=14
